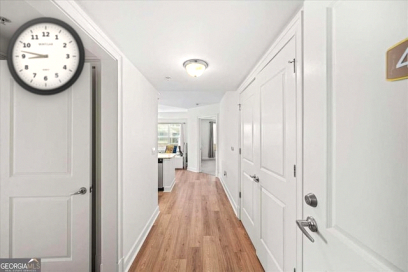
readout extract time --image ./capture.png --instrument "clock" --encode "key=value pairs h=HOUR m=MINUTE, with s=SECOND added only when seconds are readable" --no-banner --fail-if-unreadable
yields h=8 m=47
